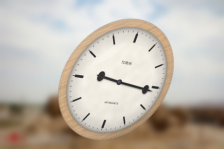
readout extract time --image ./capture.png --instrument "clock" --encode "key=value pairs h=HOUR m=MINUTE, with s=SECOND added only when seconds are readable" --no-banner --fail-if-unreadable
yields h=9 m=16
